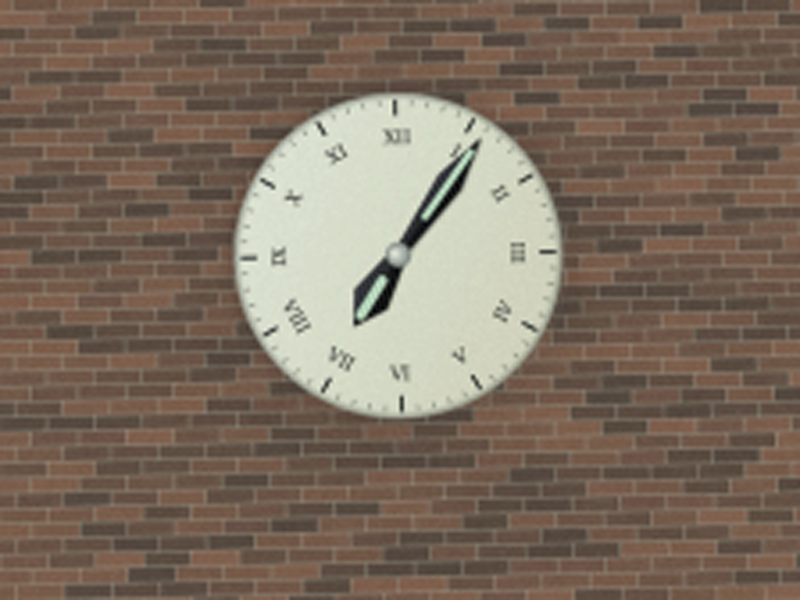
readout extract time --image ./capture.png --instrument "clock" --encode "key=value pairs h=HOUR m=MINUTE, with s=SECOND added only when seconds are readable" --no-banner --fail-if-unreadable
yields h=7 m=6
